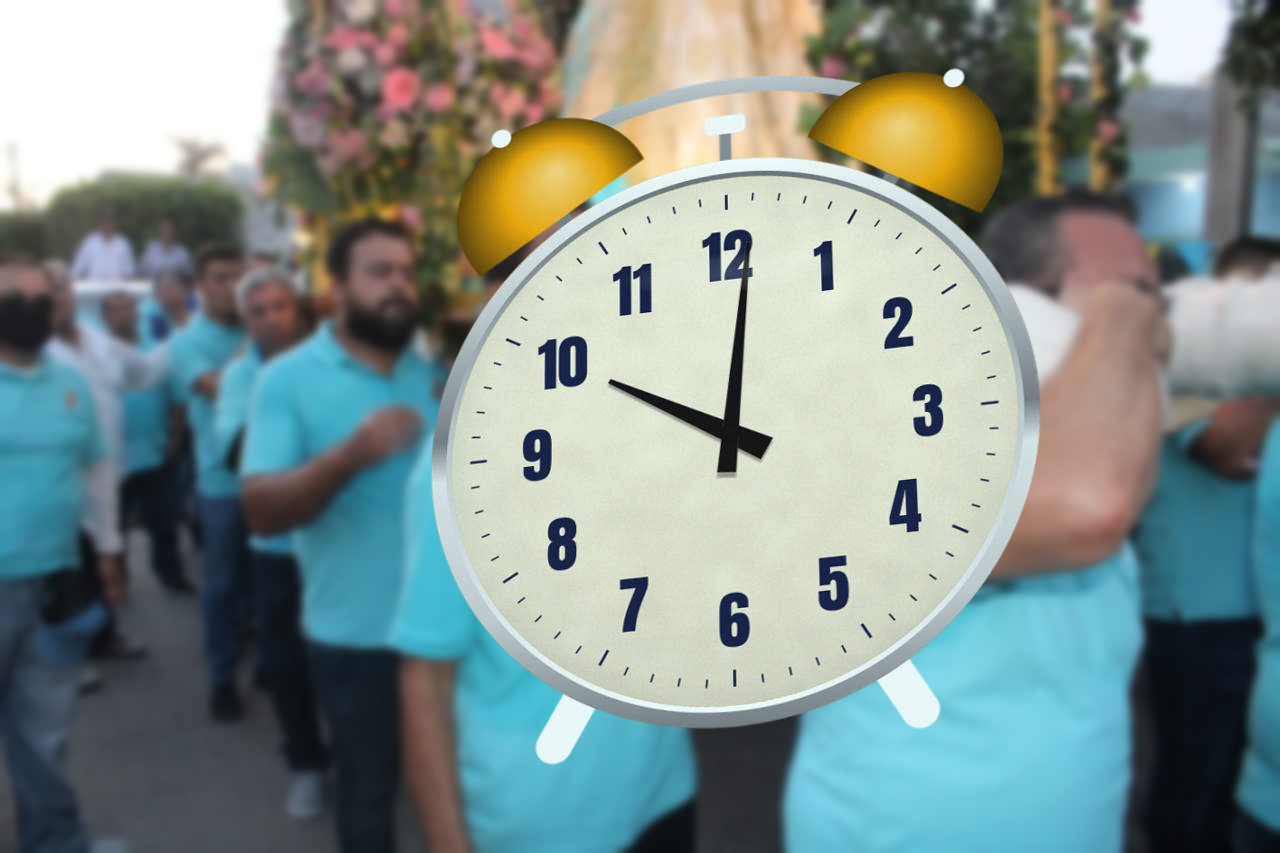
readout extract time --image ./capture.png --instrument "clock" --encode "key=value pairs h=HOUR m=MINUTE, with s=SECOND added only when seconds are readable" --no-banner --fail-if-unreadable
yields h=10 m=1
